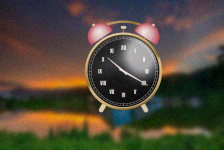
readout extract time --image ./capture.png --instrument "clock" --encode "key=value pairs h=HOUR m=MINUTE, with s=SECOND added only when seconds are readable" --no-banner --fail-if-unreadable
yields h=10 m=20
